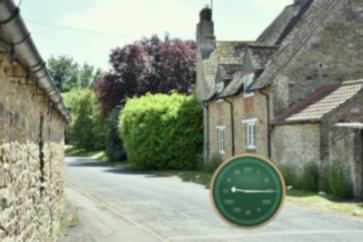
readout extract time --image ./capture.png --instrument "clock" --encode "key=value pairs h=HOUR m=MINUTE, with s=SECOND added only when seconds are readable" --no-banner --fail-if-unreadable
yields h=9 m=15
